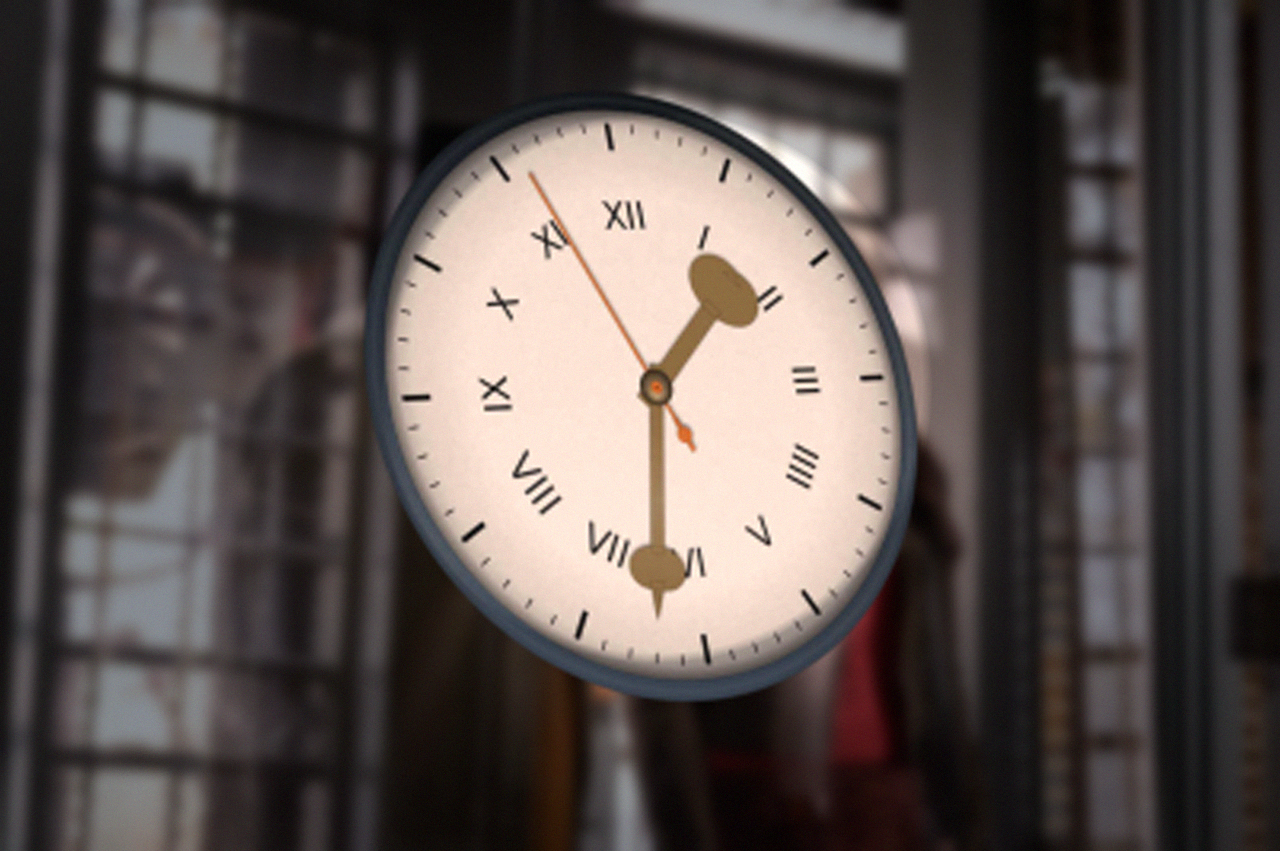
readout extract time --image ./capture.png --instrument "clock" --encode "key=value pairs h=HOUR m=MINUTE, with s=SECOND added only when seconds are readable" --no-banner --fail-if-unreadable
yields h=1 m=31 s=56
